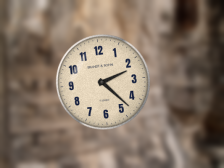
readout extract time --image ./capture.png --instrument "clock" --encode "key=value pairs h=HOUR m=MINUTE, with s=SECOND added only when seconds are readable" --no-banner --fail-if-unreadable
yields h=2 m=23
